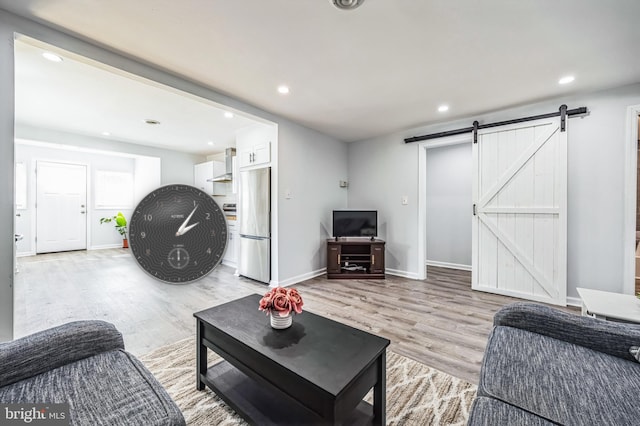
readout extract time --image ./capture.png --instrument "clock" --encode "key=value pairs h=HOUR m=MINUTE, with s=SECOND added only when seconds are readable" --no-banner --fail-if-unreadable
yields h=2 m=6
